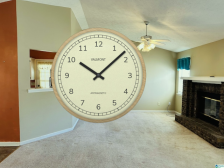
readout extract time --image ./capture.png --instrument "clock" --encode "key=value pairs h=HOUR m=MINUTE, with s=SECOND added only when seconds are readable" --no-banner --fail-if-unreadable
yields h=10 m=8
